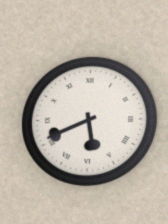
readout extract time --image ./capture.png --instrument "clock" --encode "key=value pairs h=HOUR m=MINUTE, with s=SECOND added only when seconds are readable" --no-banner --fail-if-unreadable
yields h=5 m=41
